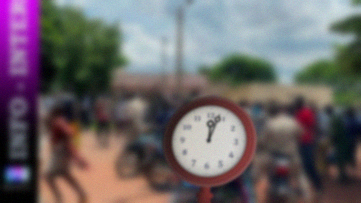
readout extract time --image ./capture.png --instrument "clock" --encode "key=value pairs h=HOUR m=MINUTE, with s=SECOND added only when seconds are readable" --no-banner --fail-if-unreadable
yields h=12 m=3
